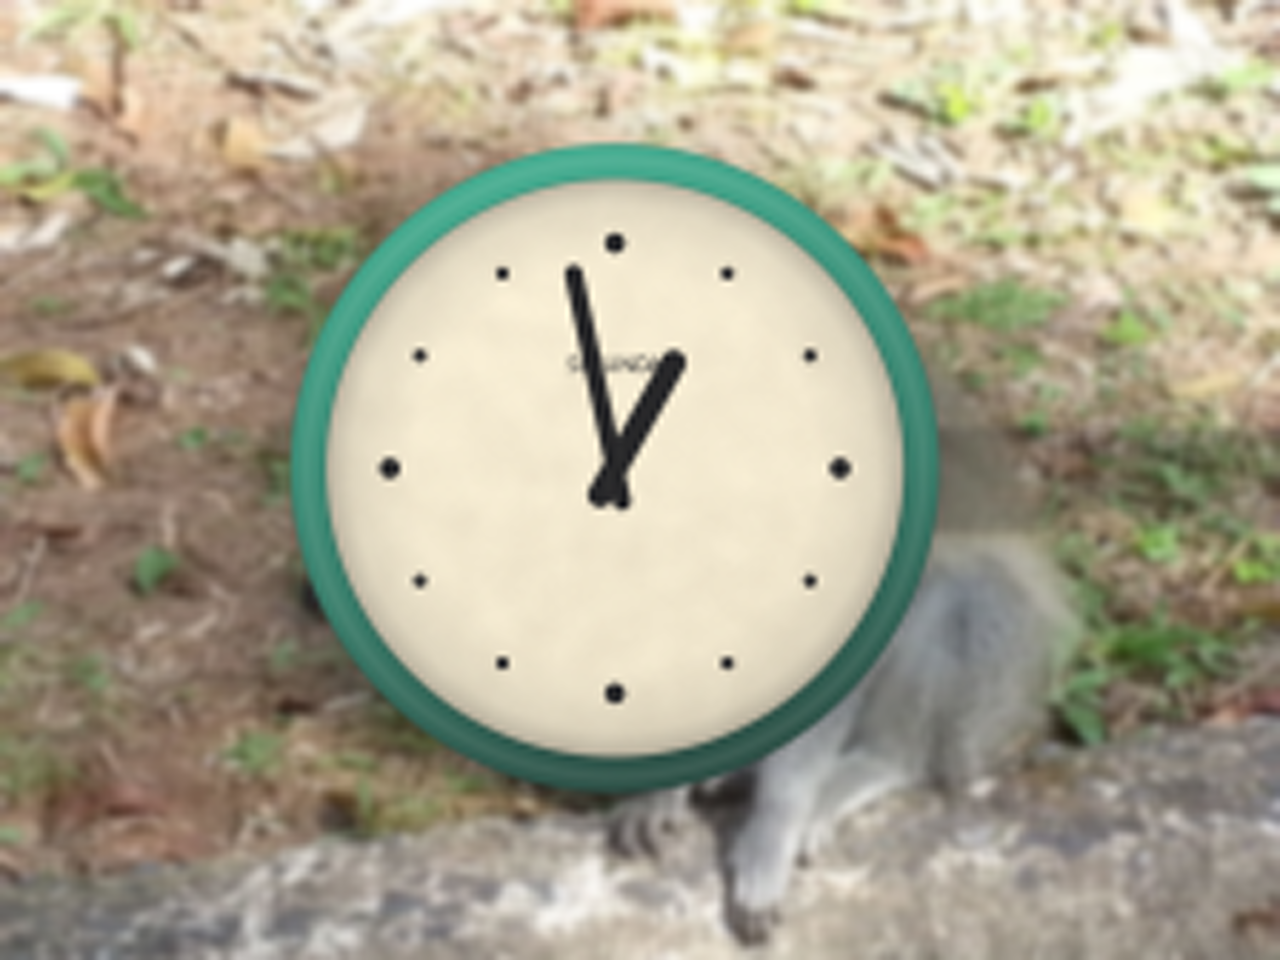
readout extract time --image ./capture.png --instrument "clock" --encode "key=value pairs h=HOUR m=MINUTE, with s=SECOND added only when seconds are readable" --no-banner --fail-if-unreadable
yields h=12 m=58
